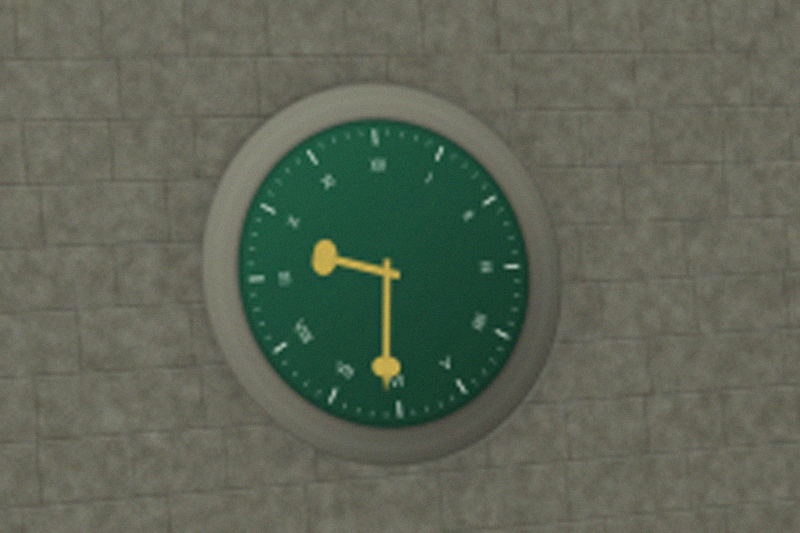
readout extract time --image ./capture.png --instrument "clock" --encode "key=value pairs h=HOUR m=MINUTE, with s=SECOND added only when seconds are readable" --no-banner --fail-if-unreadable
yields h=9 m=31
